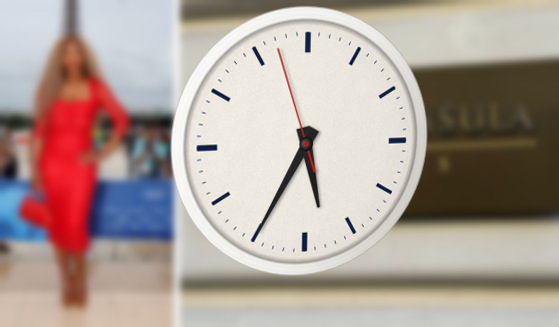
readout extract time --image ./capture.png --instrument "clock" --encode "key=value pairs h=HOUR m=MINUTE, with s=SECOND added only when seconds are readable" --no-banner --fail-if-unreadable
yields h=5 m=34 s=57
